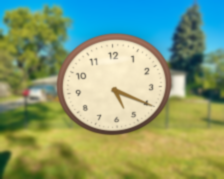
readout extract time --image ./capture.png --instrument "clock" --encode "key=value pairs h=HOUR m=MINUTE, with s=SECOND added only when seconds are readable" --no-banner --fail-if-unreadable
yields h=5 m=20
